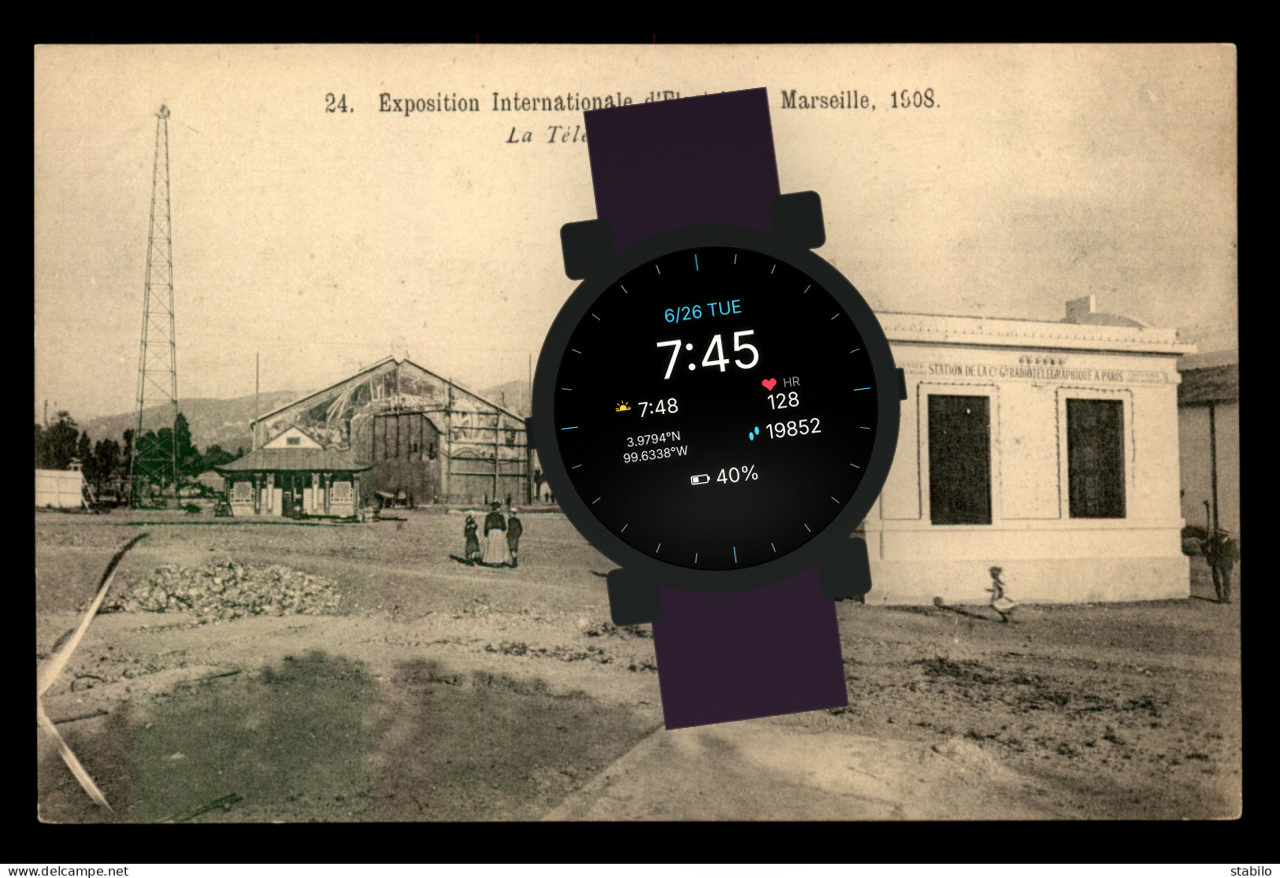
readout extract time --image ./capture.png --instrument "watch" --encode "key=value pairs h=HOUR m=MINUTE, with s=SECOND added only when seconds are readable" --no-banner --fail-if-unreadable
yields h=7 m=45
